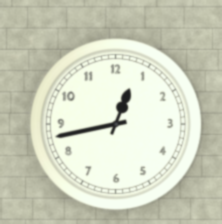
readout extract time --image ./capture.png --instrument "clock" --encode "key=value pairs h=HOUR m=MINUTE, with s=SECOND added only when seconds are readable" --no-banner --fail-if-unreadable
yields h=12 m=43
